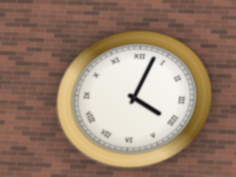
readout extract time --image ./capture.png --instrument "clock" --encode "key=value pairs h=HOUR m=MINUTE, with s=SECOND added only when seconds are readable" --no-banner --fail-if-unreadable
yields h=4 m=3
